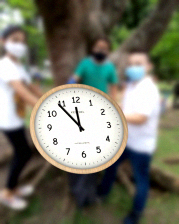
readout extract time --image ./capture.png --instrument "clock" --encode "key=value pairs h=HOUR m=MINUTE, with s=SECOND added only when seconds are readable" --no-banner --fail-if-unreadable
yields h=11 m=54
